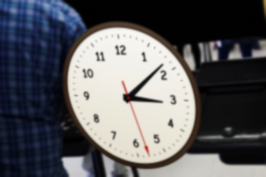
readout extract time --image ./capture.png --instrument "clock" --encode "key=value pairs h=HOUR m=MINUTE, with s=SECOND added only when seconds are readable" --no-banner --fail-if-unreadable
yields h=3 m=8 s=28
